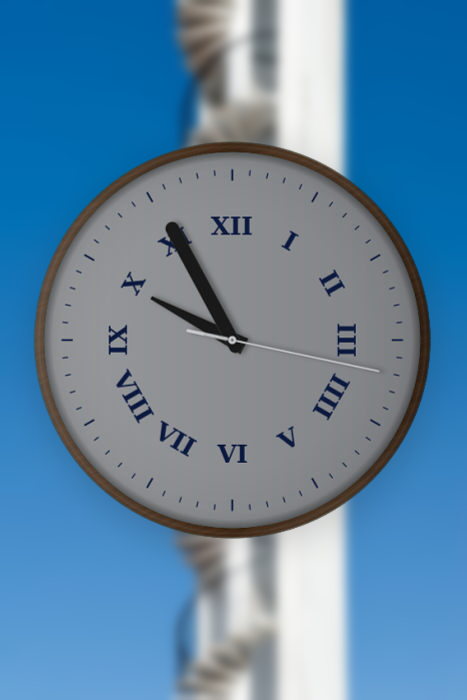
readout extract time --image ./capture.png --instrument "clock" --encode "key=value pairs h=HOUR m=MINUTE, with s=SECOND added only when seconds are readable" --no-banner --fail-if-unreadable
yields h=9 m=55 s=17
